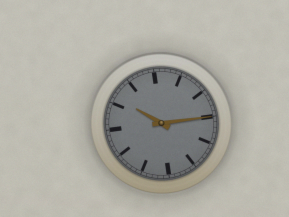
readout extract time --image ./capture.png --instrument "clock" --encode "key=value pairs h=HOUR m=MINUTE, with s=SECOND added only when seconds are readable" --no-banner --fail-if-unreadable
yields h=10 m=15
